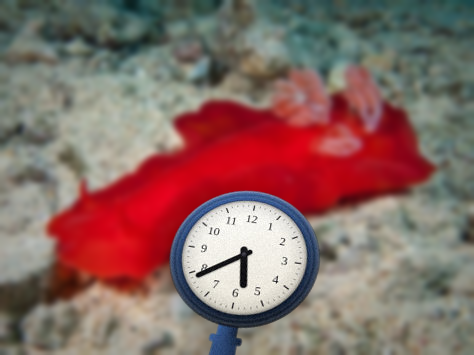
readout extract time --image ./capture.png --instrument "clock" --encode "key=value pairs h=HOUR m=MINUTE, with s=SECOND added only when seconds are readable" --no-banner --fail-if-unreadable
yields h=5 m=39
